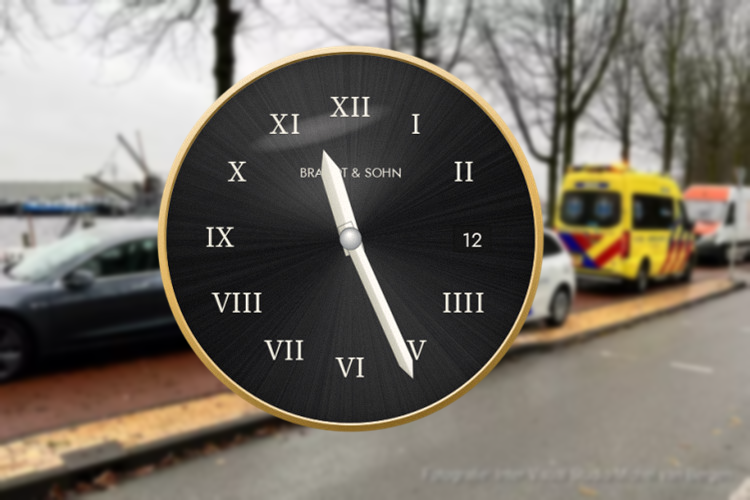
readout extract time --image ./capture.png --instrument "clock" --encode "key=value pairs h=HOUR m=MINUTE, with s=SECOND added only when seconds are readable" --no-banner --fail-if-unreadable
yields h=11 m=26
